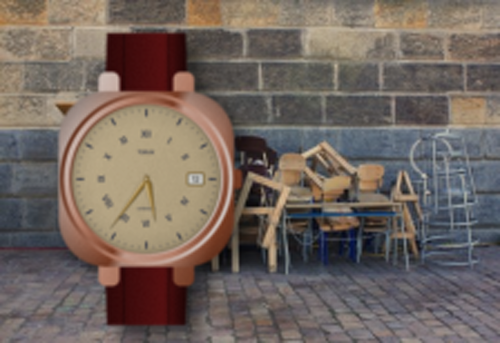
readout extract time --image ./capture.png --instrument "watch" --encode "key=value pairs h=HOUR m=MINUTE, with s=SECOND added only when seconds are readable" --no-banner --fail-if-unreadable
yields h=5 m=36
